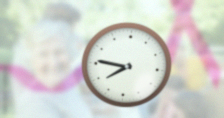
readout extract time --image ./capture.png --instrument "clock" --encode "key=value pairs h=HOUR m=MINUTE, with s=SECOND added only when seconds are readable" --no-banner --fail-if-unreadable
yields h=7 m=46
